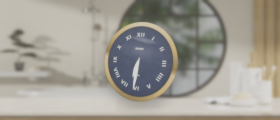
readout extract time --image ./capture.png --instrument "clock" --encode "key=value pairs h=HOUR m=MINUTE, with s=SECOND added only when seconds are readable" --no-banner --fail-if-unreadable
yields h=6 m=31
